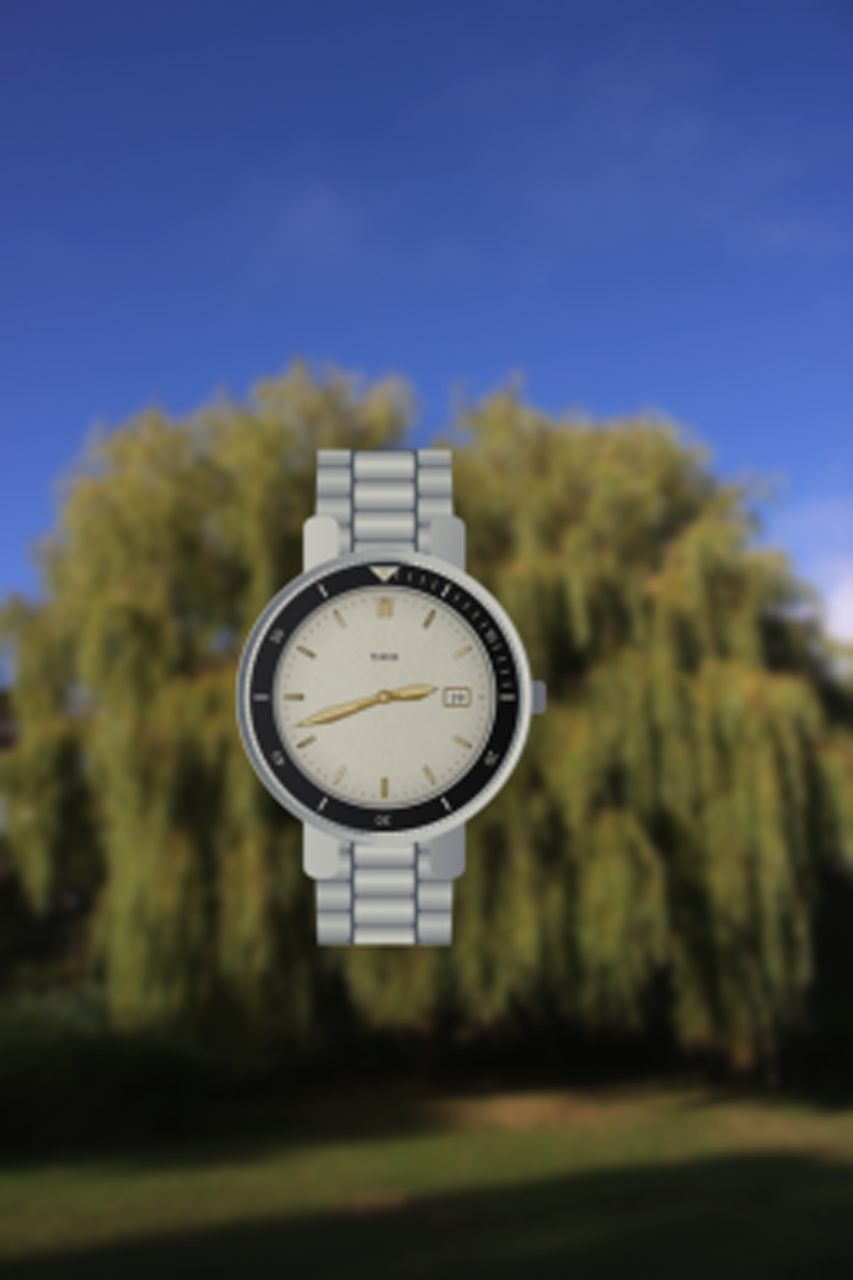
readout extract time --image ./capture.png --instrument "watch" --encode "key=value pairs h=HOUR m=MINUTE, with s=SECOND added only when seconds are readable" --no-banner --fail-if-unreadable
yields h=2 m=42
